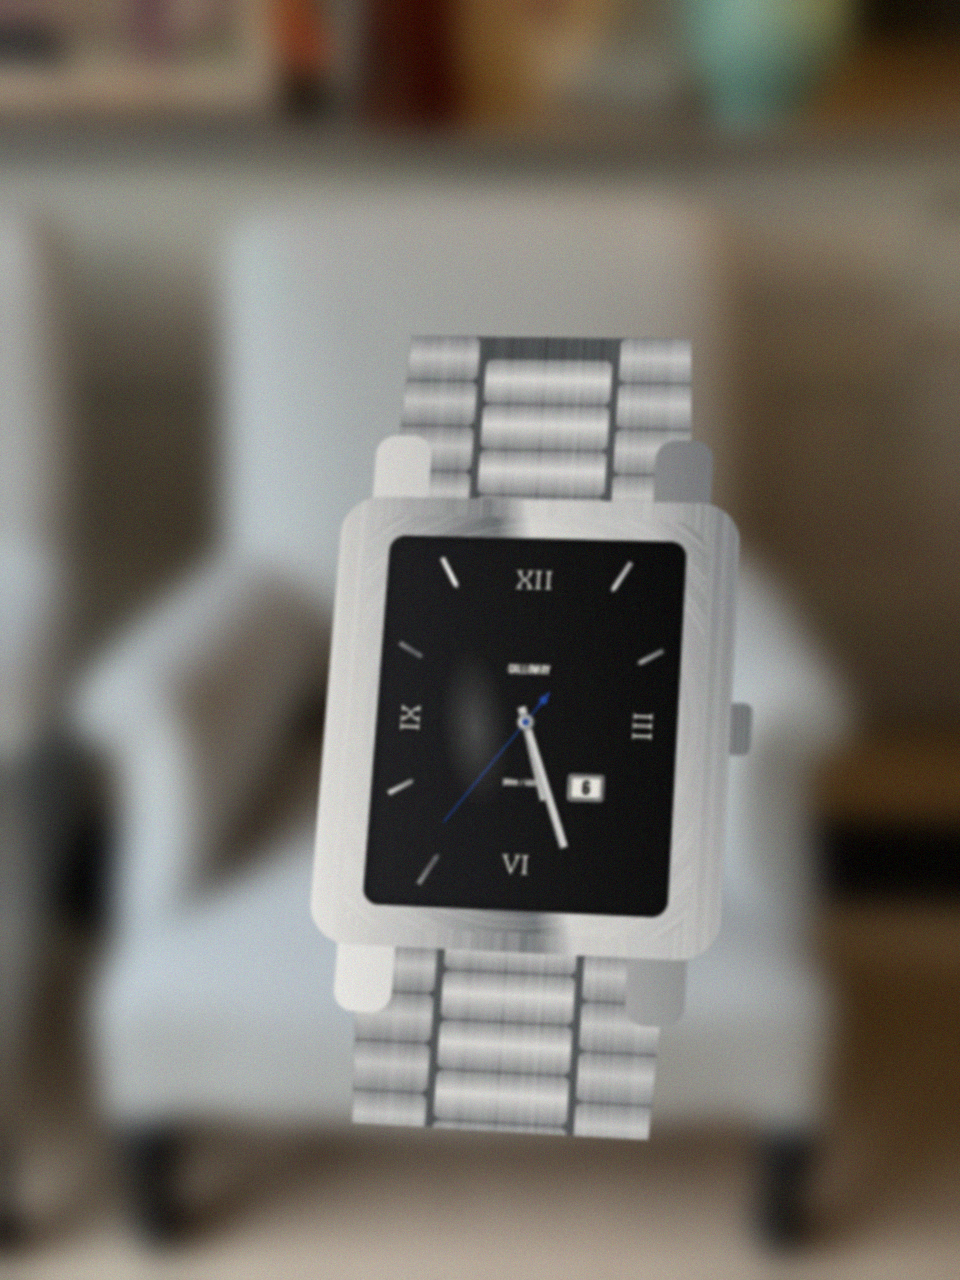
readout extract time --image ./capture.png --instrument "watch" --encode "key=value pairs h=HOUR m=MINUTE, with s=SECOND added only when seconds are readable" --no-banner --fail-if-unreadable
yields h=5 m=26 s=36
